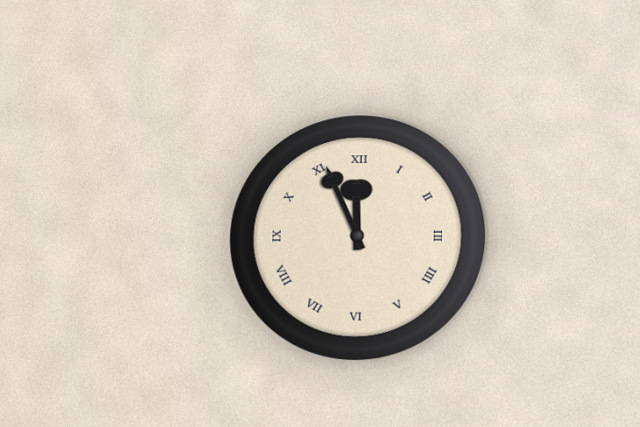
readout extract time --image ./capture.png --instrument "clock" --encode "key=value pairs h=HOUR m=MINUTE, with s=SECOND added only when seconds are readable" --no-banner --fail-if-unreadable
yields h=11 m=56
